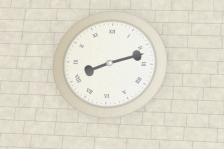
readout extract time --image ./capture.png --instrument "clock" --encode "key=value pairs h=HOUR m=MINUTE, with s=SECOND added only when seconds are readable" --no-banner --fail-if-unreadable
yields h=8 m=12
